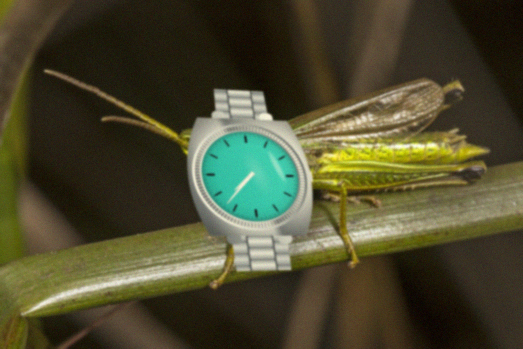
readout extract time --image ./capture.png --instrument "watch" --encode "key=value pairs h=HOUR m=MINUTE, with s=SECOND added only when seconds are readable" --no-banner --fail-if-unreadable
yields h=7 m=37
